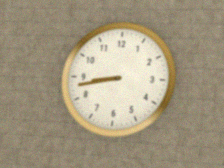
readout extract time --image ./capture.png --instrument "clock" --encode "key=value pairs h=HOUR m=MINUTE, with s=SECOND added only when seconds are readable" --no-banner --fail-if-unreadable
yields h=8 m=43
